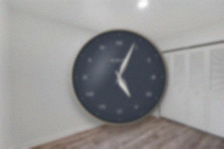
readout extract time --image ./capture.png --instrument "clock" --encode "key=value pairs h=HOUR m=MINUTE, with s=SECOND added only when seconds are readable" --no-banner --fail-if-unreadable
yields h=5 m=4
